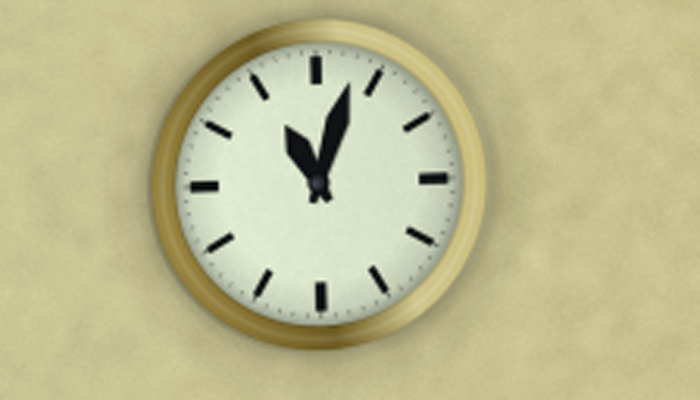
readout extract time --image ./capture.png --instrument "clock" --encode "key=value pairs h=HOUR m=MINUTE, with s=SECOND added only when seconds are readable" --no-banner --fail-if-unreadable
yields h=11 m=3
